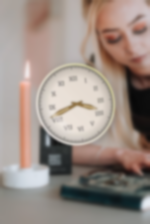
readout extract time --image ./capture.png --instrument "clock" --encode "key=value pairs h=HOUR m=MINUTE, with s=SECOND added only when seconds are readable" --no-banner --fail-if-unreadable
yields h=3 m=42
